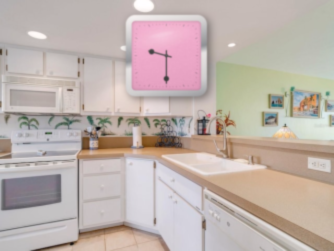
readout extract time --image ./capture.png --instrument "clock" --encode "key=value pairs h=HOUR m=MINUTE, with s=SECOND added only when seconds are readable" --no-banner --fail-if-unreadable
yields h=9 m=30
